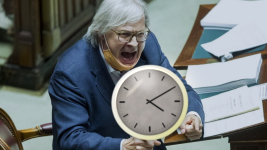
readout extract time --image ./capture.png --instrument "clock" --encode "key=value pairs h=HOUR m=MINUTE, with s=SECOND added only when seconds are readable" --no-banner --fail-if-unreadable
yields h=4 m=10
